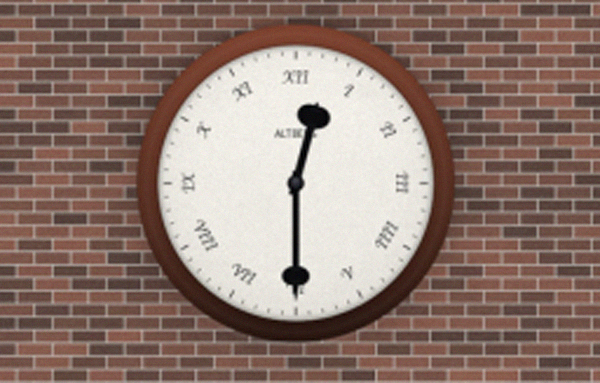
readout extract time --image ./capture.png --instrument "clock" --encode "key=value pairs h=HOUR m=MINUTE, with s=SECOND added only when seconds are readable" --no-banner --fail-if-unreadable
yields h=12 m=30
